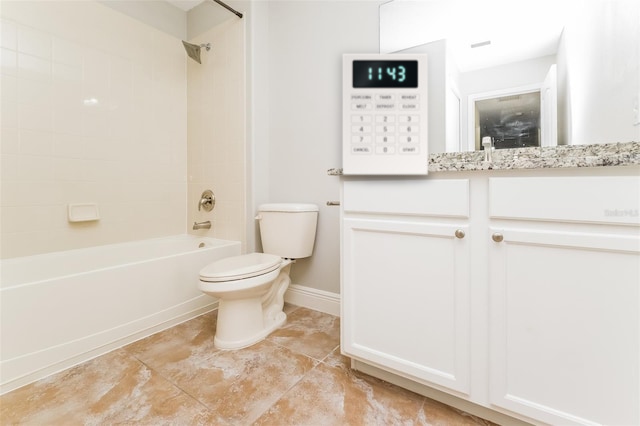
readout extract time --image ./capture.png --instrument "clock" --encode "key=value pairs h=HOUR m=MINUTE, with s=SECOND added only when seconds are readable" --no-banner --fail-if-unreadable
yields h=11 m=43
